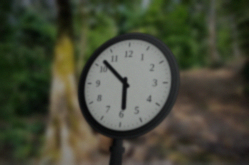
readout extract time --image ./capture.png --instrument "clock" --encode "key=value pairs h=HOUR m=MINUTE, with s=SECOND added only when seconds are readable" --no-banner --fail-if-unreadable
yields h=5 m=52
